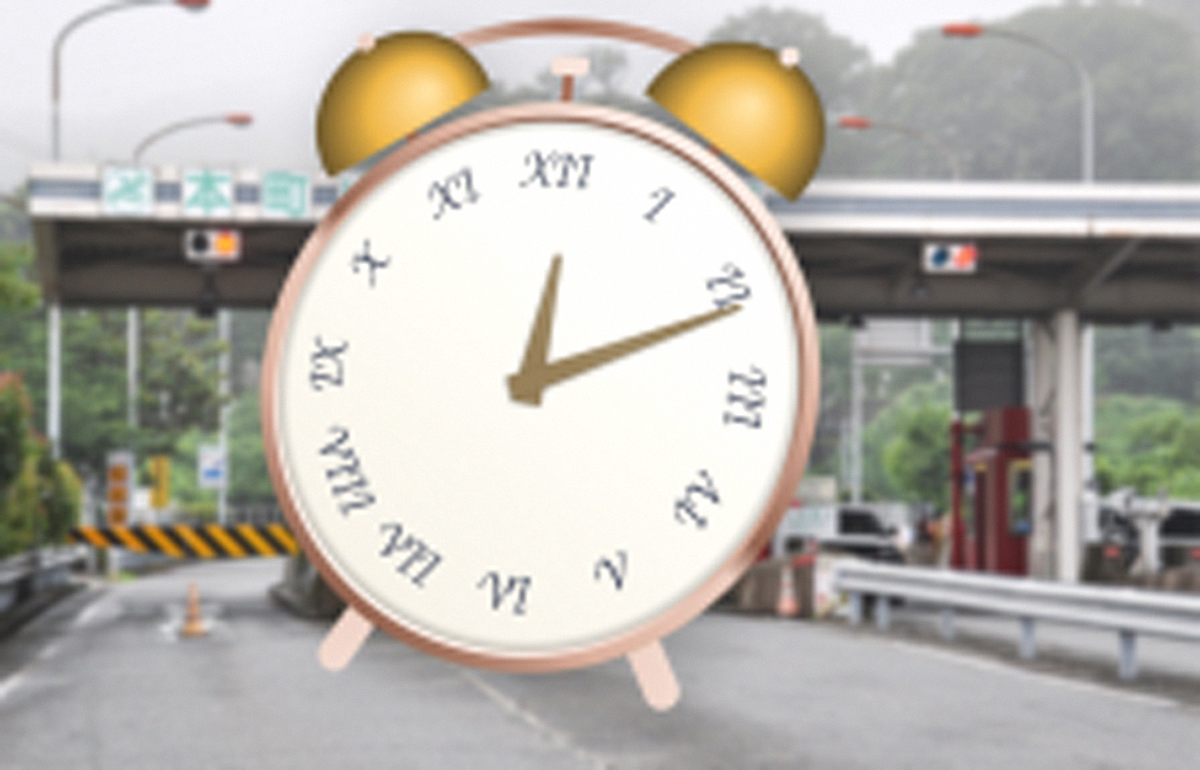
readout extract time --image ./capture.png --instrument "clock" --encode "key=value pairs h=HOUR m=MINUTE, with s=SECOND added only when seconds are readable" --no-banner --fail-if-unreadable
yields h=12 m=11
